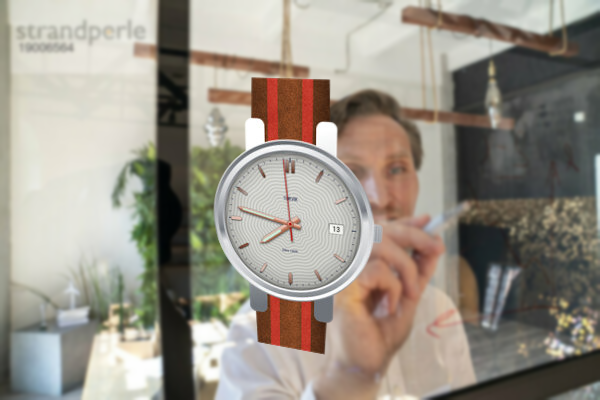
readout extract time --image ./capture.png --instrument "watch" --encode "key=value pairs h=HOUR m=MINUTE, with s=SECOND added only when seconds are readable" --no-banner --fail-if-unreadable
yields h=7 m=46 s=59
